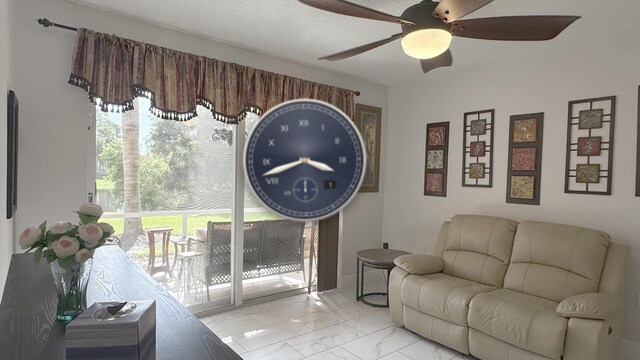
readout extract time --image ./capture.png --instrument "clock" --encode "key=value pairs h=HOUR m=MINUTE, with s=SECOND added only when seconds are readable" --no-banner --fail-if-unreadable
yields h=3 m=42
